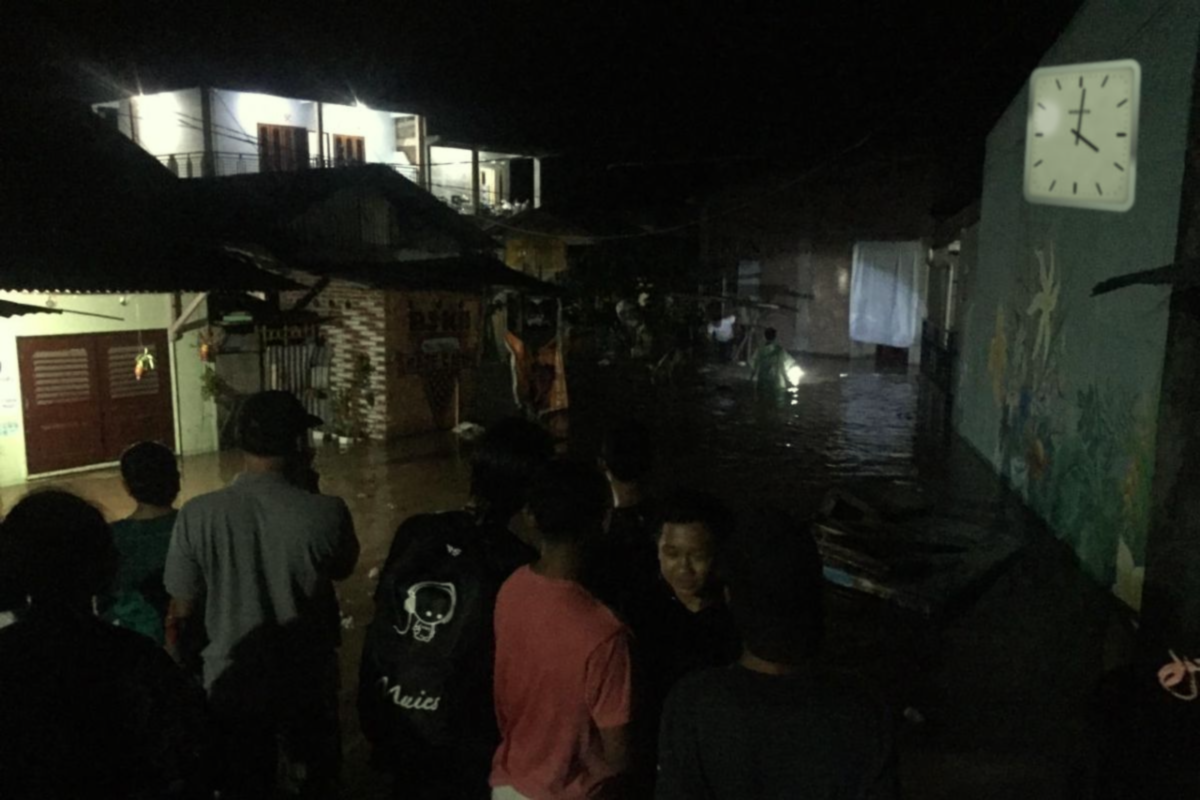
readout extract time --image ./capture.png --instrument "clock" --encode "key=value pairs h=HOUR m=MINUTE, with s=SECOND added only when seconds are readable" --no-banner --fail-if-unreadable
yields h=4 m=1
